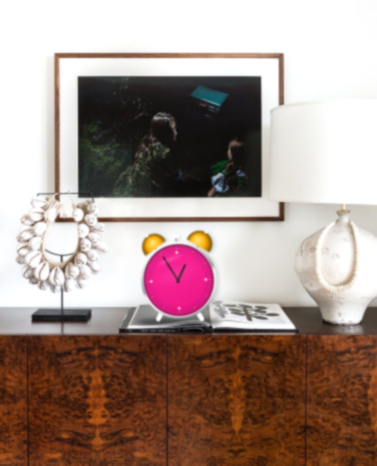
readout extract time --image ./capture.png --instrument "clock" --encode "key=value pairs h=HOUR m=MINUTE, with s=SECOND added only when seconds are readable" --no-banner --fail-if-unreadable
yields h=12 m=55
